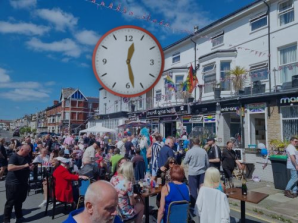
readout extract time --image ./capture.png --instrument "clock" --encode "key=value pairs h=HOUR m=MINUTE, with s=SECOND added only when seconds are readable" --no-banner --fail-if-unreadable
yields h=12 m=28
